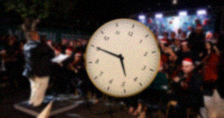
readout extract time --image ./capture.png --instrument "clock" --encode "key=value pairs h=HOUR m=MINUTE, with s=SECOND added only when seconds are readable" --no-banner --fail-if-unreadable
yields h=4 m=45
